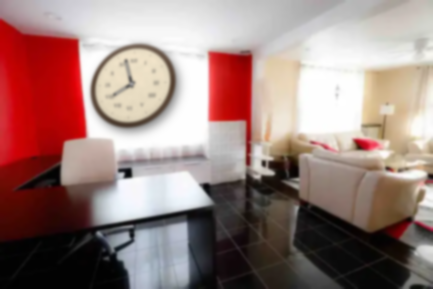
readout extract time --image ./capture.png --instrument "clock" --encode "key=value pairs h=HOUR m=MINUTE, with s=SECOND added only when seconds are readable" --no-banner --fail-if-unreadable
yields h=7 m=57
